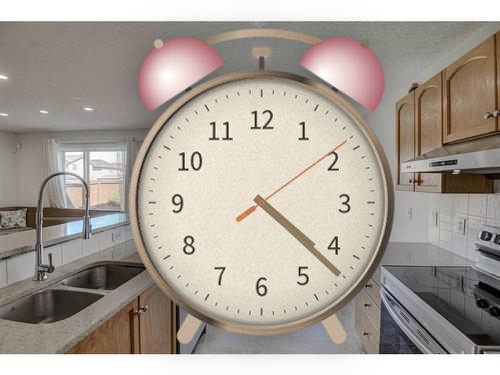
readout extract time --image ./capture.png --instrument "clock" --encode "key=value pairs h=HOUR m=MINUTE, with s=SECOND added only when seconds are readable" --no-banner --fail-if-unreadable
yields h=4 m=22 s=9
